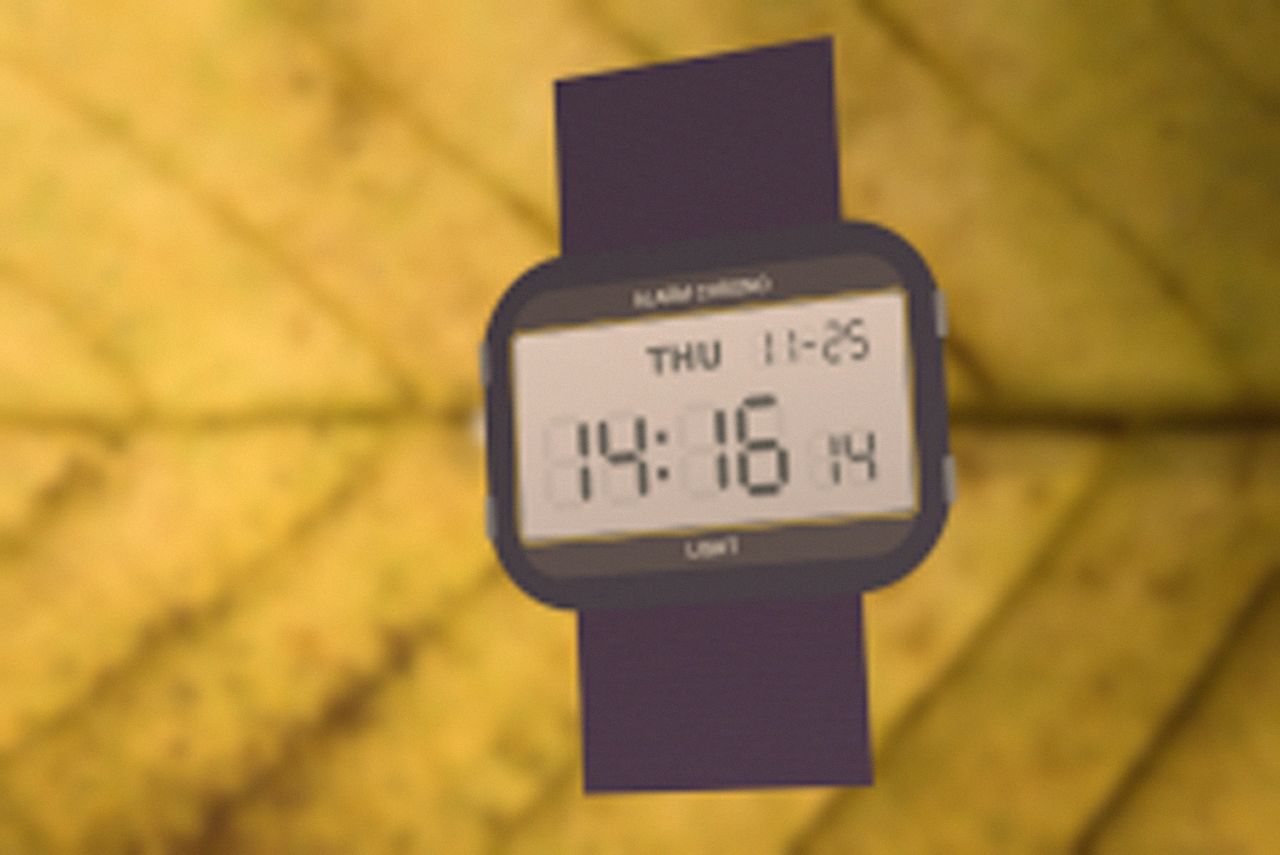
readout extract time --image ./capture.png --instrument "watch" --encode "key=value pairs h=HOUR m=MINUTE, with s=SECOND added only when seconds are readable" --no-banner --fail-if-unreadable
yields h=14 m=16 s=14
